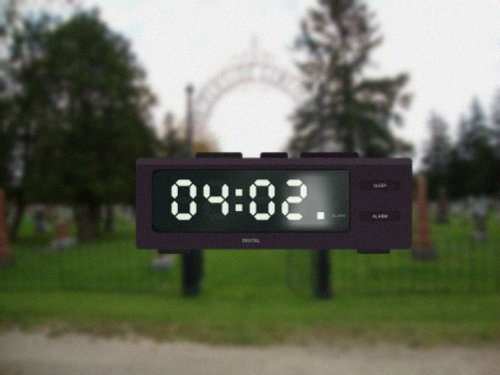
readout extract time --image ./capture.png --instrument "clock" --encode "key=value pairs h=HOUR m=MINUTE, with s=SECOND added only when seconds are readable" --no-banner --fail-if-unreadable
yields h=4 m=2
